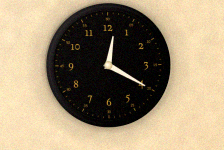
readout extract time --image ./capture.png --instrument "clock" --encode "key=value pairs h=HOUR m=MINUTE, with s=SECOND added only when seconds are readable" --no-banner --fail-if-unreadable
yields h=12 m=20
